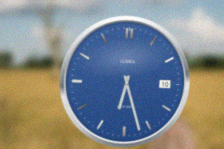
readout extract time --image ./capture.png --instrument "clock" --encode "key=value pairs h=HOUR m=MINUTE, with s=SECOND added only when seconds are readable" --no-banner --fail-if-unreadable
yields h=6 m=27
